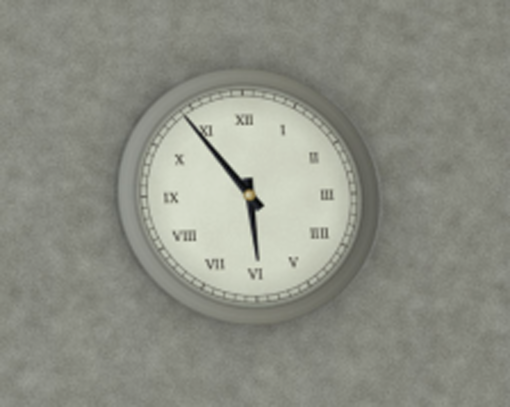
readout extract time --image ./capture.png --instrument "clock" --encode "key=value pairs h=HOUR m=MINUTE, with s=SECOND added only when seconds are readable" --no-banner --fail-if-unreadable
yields h=5 m=54
